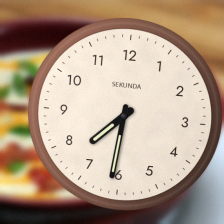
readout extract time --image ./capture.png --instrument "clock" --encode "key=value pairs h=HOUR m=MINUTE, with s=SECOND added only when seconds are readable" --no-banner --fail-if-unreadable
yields h=7 m=31
